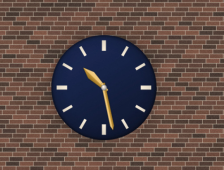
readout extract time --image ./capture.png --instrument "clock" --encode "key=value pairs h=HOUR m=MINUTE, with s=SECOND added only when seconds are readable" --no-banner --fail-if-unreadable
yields h=10 m=28
